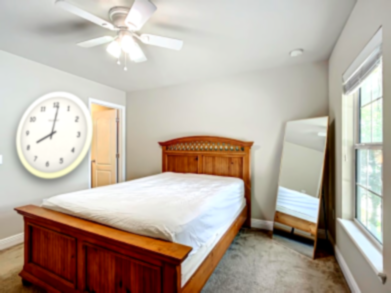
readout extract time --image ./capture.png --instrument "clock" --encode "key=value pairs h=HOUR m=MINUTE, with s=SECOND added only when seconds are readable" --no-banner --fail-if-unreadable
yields h=8 m=1
